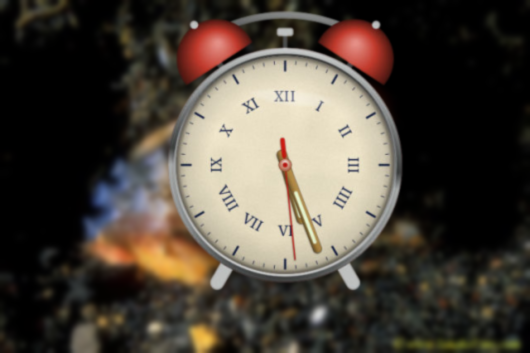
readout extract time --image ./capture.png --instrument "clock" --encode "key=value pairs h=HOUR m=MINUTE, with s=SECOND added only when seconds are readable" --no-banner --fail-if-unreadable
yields h=5 m=26 s=29
